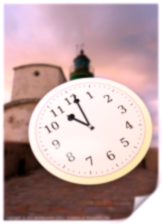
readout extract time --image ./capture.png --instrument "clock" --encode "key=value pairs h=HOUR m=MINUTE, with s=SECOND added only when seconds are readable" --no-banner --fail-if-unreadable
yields h=11 m=1
